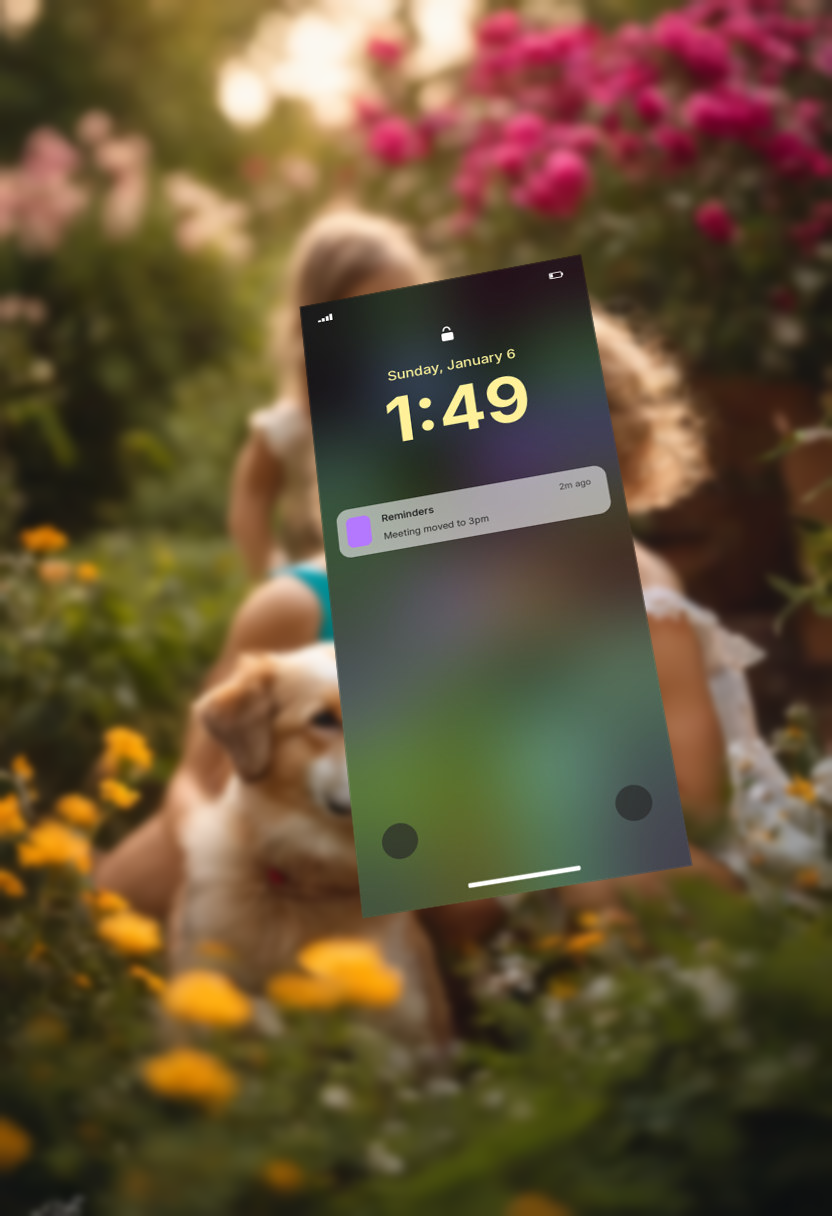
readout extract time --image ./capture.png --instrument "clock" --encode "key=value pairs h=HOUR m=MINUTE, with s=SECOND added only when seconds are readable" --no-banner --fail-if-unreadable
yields h=1 m=49
